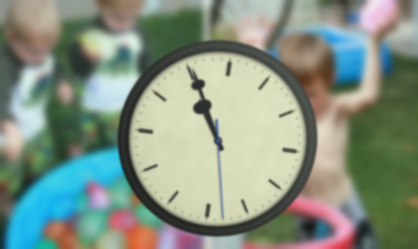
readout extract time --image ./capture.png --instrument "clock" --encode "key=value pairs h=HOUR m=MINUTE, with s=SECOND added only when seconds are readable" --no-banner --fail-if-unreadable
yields h=10 m=55 s=28
